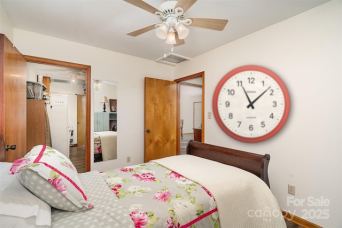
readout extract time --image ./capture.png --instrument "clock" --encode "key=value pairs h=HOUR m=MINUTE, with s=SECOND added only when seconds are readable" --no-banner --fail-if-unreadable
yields h=11 m=8
